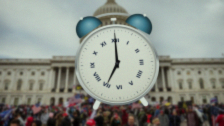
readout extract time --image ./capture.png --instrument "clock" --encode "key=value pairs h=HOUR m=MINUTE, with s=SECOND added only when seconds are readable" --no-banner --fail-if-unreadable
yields h=7 m=0
